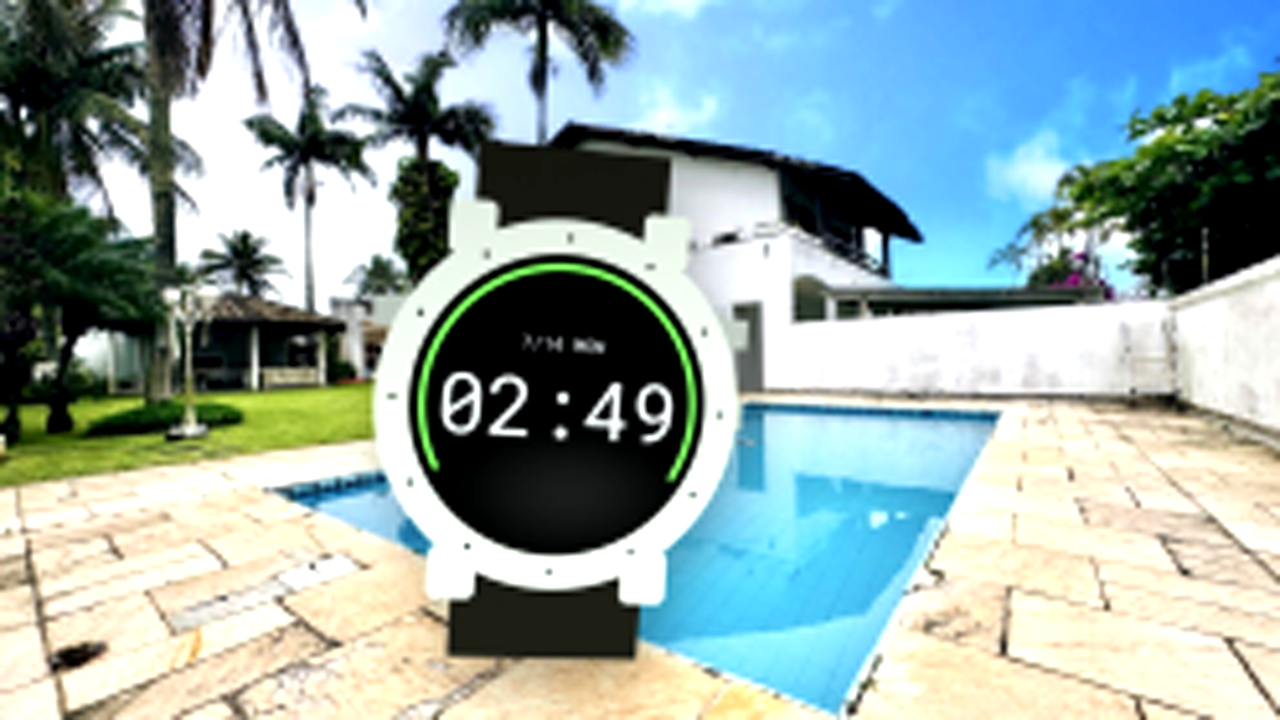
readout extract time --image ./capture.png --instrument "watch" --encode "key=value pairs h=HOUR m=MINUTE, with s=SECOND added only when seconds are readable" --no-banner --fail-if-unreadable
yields h=2 m=49
